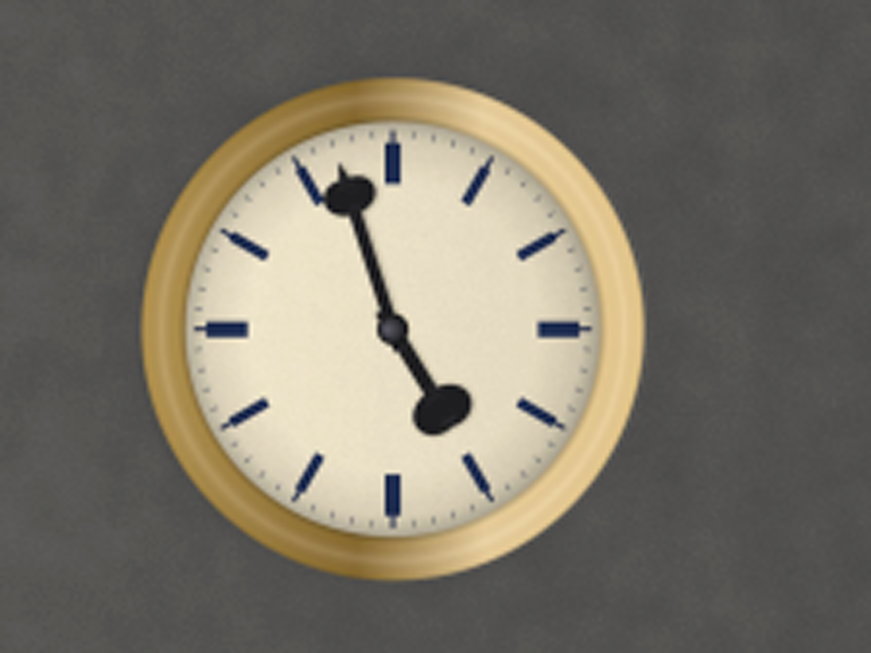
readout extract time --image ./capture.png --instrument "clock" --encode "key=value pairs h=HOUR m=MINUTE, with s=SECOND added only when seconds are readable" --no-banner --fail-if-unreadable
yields h=4 m=57
